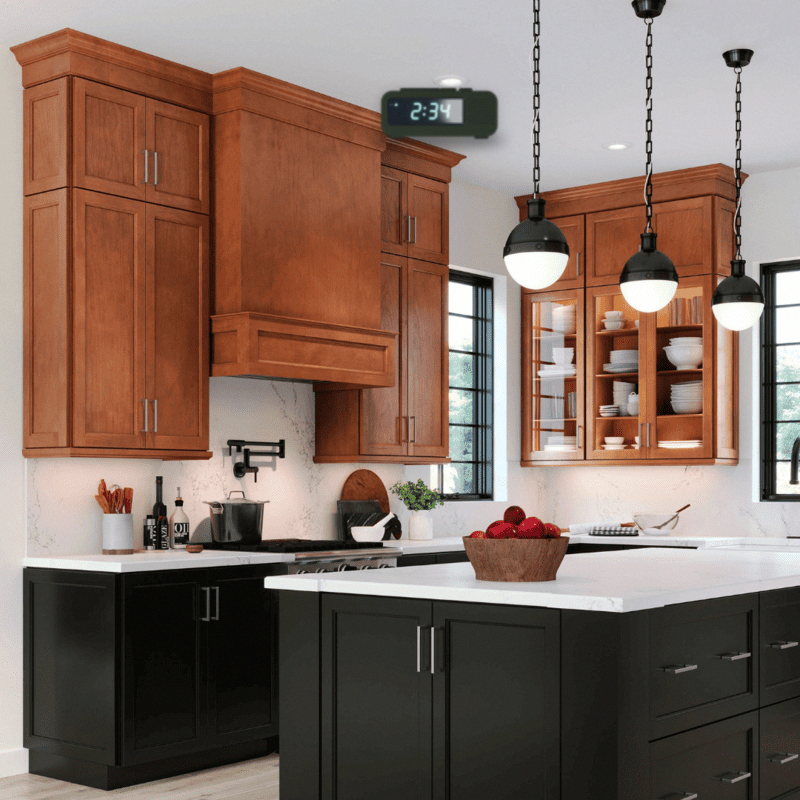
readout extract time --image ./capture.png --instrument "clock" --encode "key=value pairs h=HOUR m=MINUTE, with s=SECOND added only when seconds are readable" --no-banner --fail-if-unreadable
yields h=2 m=34
